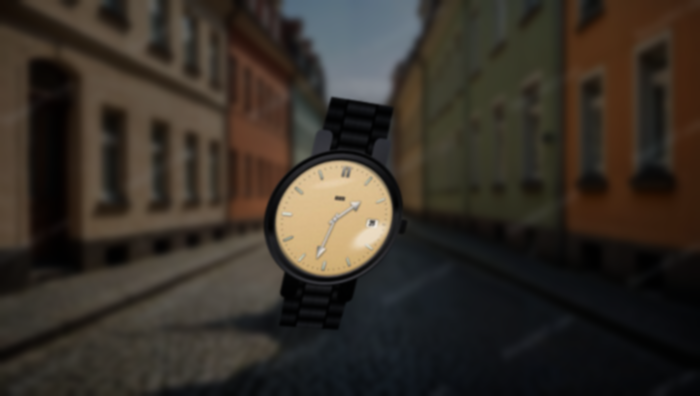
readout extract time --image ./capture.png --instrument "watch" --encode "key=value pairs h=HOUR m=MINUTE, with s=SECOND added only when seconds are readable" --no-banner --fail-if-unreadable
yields h=1 m=32
